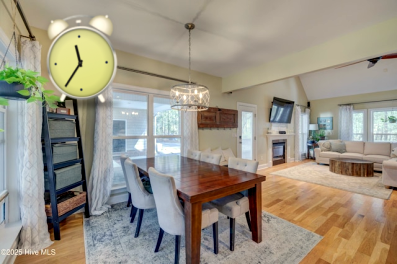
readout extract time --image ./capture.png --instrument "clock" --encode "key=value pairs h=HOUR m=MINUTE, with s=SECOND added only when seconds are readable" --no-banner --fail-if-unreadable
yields h=11 m=36
